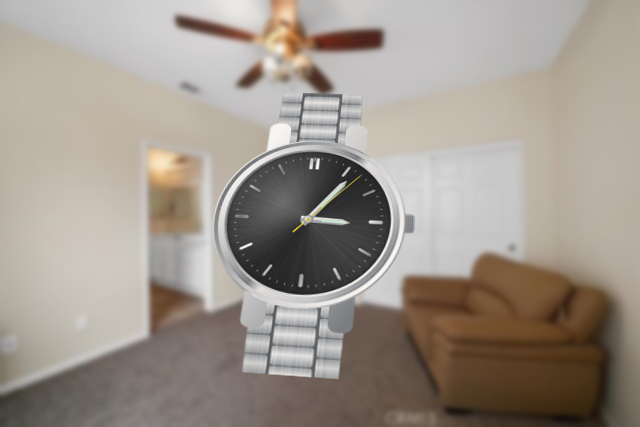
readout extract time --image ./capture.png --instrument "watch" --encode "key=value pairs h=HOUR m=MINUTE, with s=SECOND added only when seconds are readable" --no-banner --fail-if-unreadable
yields h=3 m=6 s=7
